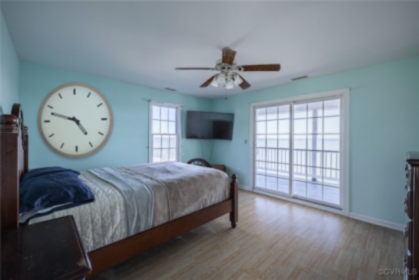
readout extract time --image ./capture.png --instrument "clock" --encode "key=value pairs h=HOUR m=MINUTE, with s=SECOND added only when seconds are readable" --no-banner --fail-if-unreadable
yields h=4 m=48
